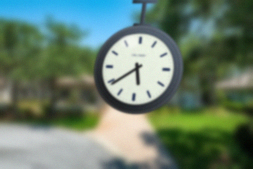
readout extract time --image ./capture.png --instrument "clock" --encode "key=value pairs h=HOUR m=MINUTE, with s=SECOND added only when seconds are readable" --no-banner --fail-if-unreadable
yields h=5 m=39
